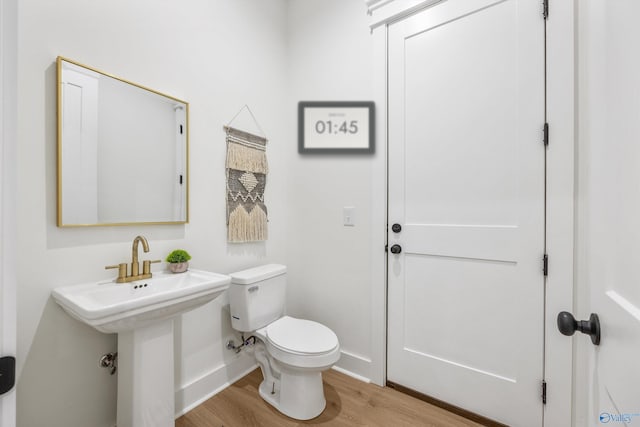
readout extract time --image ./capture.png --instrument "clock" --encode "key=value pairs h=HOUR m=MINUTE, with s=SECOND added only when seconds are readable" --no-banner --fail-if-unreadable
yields h=1 m=45
